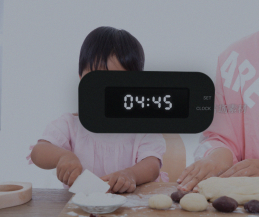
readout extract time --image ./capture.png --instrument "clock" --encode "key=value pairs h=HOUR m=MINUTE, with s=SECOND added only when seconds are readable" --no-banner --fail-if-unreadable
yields h=4 m=45
